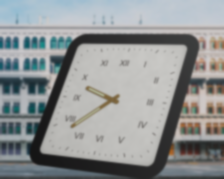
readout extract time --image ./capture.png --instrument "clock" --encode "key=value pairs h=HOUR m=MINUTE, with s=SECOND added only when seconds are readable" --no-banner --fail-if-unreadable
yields h=9 m=38
